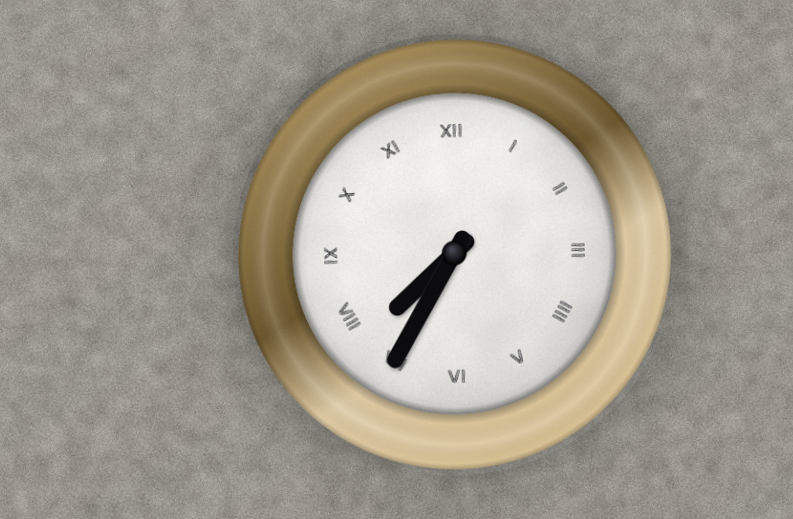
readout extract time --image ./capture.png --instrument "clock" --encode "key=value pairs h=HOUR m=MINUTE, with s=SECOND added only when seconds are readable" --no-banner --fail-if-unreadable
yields h=7 m=35
